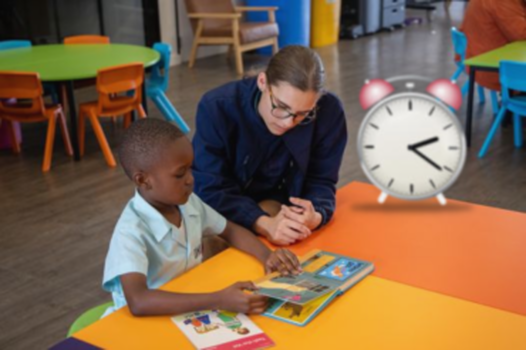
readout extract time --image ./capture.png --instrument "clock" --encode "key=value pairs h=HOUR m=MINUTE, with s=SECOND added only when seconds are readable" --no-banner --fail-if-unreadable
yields h=2 m=21
